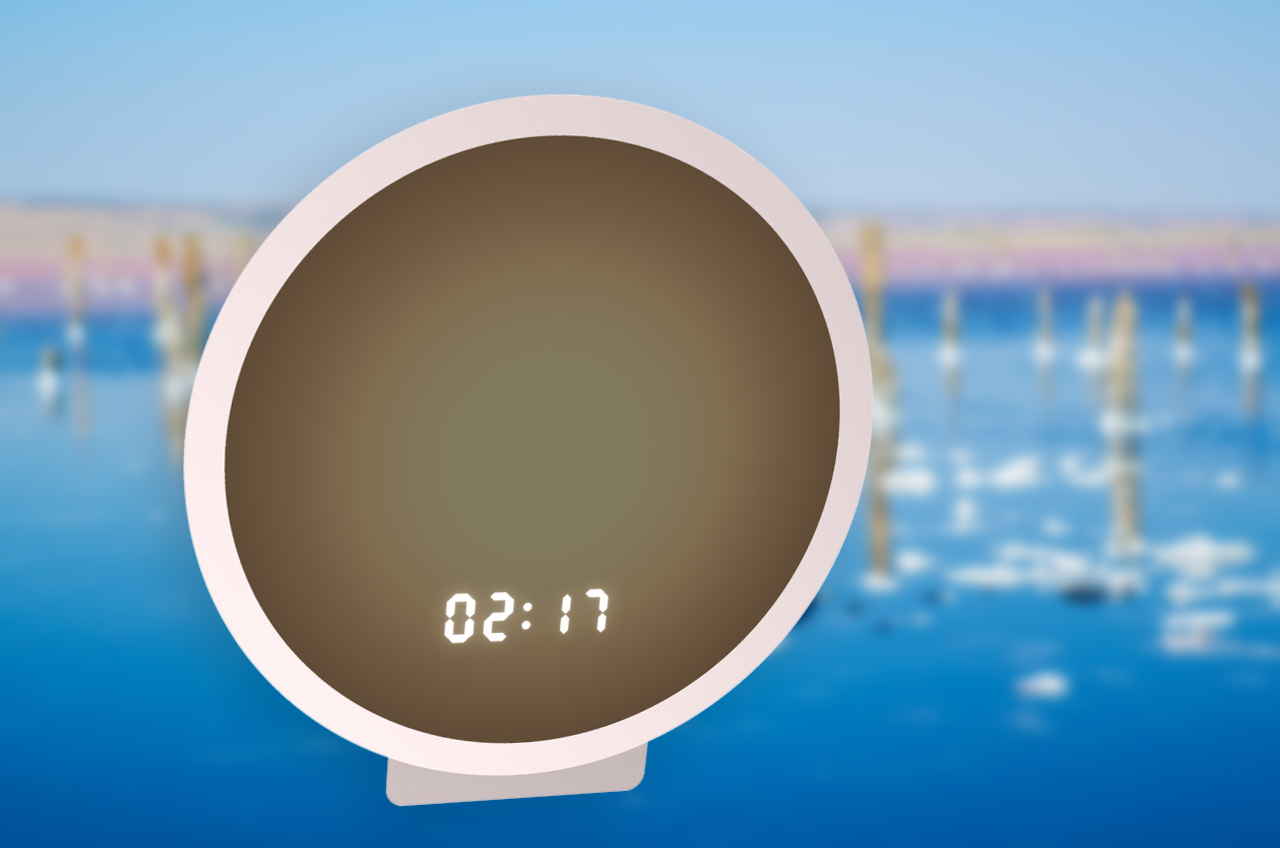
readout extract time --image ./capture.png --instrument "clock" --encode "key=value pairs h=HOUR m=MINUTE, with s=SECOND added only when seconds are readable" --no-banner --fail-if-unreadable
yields h=2 m=17
